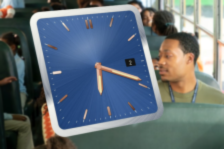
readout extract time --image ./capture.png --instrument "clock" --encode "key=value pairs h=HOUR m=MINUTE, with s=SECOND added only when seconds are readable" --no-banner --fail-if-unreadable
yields h=6 m=19
